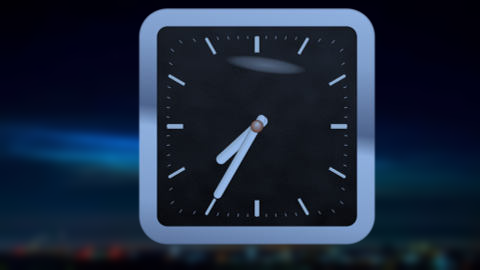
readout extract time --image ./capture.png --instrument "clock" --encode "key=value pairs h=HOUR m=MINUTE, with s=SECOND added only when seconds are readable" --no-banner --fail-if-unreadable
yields h=7 m=35
